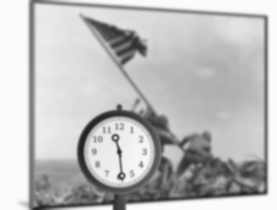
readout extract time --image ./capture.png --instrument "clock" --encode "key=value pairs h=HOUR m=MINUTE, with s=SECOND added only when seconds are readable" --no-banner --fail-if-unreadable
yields h=11 m=29
